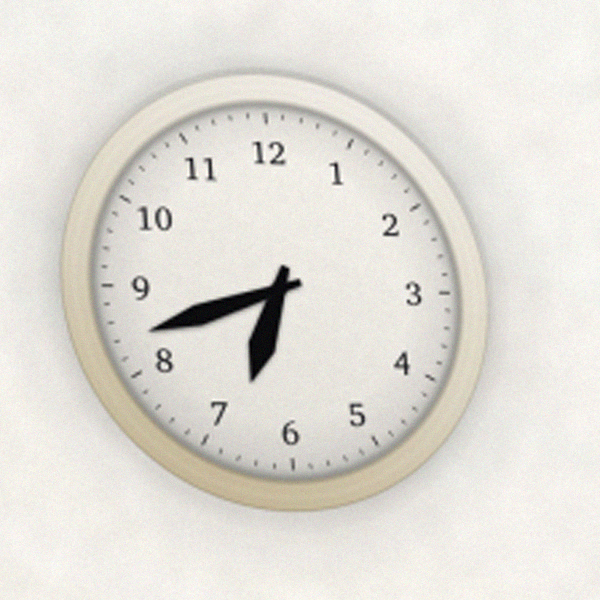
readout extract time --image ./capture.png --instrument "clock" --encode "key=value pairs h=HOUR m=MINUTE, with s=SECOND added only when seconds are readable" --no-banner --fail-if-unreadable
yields h=6 m=42
